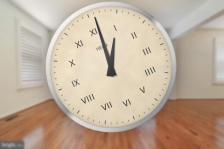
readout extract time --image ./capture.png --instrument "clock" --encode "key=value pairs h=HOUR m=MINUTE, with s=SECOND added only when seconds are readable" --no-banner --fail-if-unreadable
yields h=1 m=1
